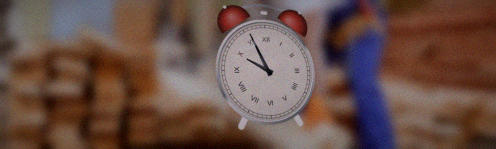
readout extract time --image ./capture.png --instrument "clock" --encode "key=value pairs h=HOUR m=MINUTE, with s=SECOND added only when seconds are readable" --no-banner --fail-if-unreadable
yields h=9 m=56
